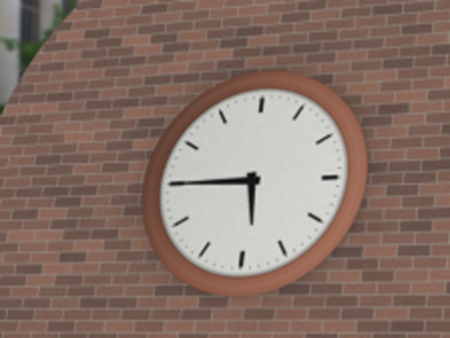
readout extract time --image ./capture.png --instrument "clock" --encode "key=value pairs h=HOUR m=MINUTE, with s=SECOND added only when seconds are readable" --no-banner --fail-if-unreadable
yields h=5 m=45
